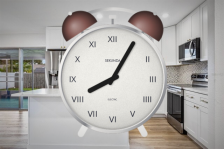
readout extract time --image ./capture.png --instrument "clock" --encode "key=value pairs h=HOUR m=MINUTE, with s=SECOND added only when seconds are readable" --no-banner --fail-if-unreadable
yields h=8 m=5
